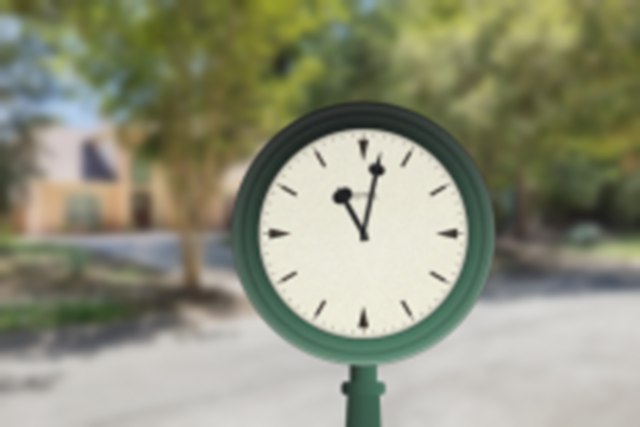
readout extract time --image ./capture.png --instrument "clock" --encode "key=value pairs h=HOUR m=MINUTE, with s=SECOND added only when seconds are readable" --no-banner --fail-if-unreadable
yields h=11 m=2
